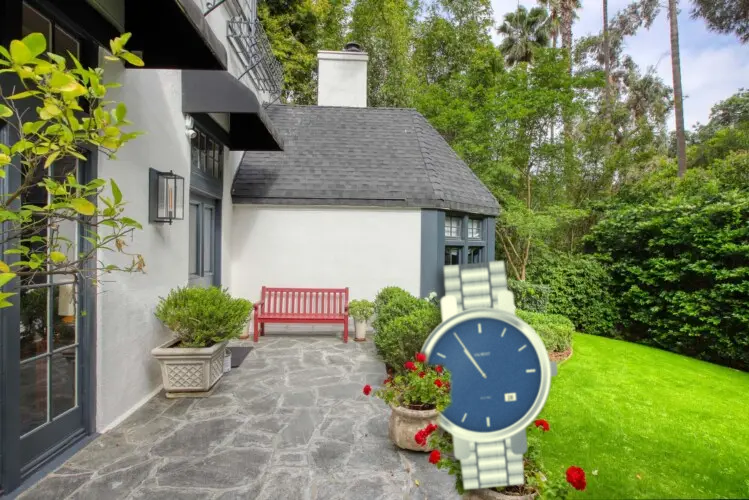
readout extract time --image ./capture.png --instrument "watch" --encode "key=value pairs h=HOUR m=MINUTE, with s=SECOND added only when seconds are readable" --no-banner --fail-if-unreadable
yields h=10 m=55
